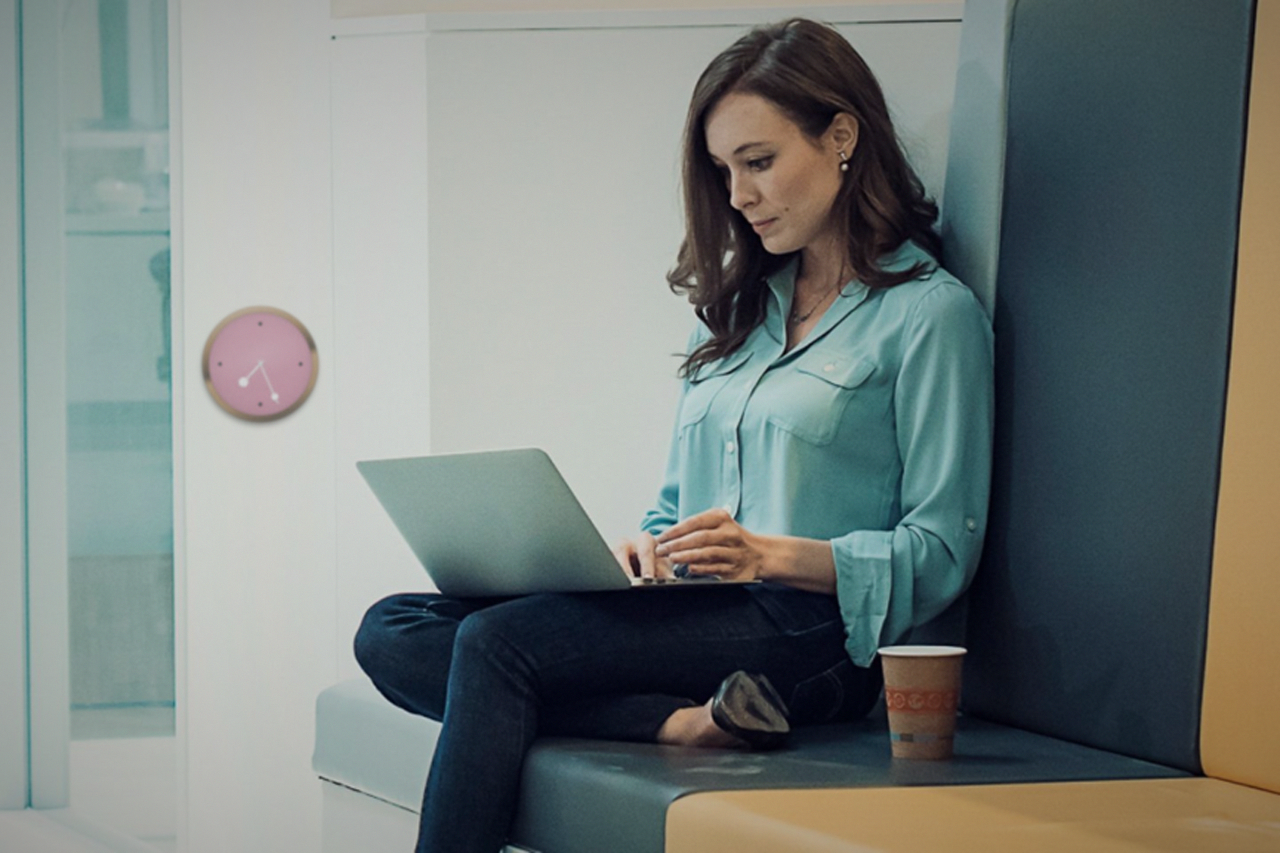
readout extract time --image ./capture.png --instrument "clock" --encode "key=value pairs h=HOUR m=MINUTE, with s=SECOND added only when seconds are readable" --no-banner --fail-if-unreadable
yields h=7 m=26
